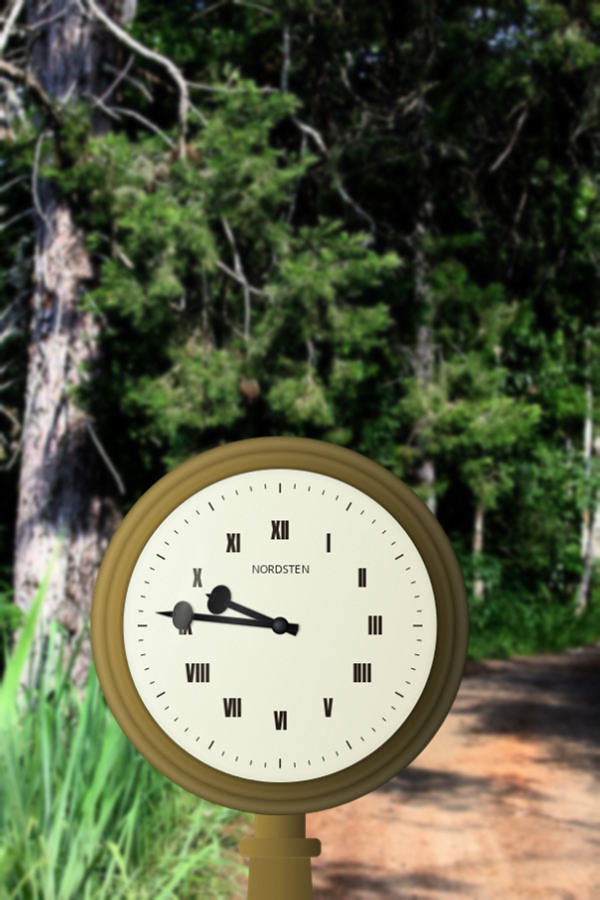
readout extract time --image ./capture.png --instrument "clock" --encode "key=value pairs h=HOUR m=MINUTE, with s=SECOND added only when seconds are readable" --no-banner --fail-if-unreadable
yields h=9 m=46
